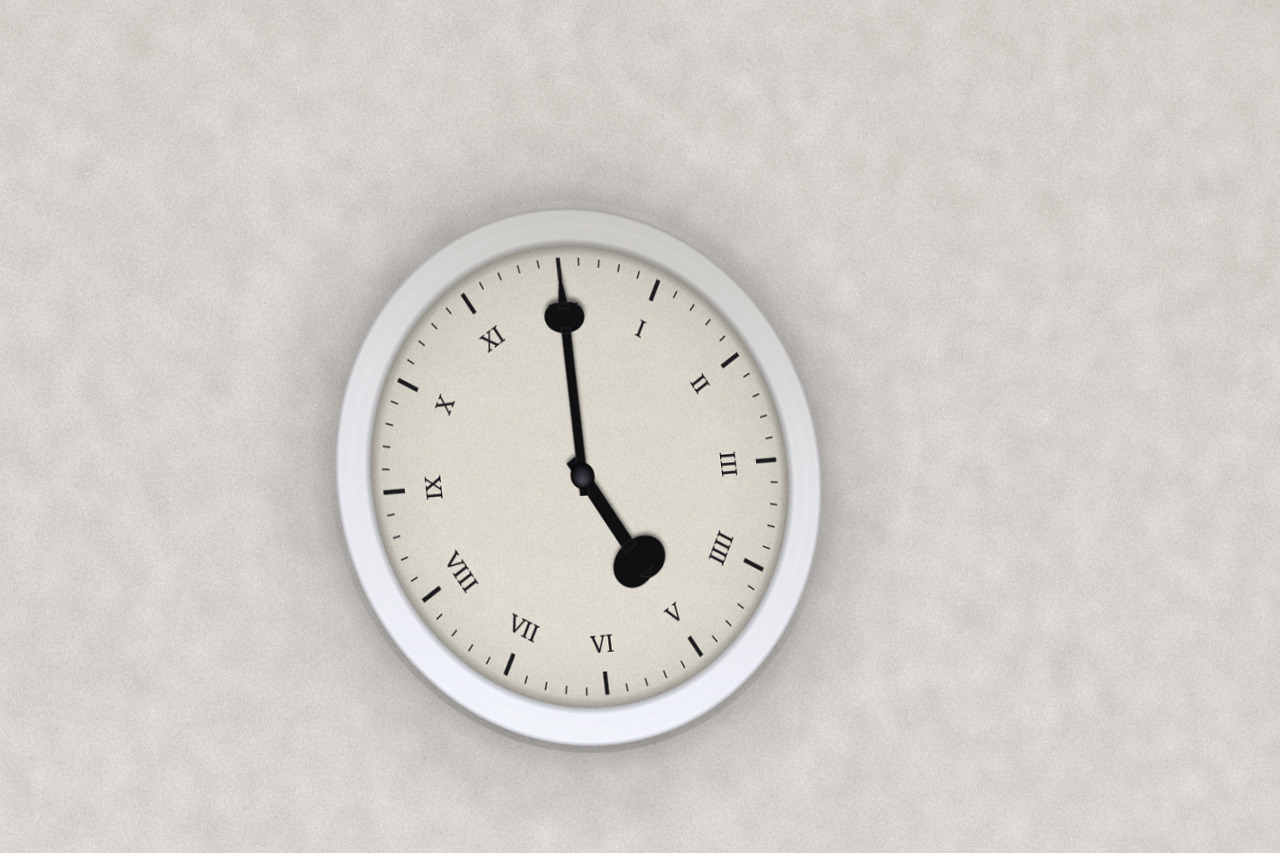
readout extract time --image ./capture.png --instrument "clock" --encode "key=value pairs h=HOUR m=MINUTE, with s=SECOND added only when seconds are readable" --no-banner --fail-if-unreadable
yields h=5 m=0
